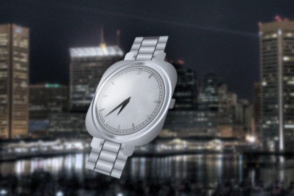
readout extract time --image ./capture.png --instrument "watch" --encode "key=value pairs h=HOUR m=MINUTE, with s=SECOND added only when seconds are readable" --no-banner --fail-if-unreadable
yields h=6 m=37
